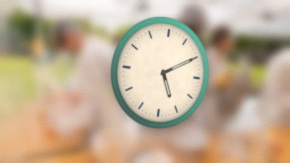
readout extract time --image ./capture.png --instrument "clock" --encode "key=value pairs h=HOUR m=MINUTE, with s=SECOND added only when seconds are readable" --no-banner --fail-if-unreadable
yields h=5 m=10
